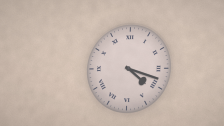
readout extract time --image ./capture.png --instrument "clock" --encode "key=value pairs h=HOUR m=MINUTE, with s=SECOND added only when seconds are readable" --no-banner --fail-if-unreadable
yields h=4 m=18
